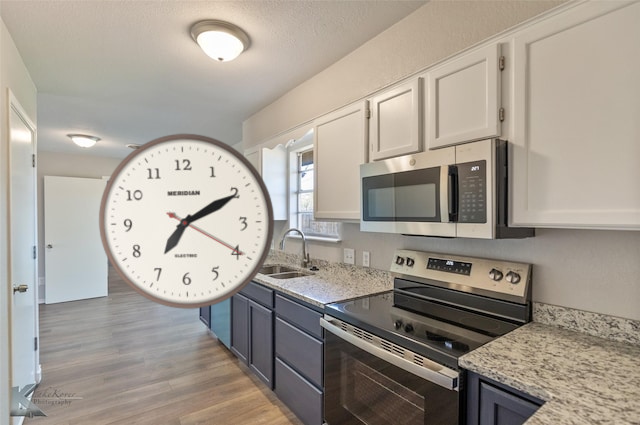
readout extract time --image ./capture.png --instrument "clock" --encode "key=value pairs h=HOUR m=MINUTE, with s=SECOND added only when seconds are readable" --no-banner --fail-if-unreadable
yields h=7 m=10 s=20
